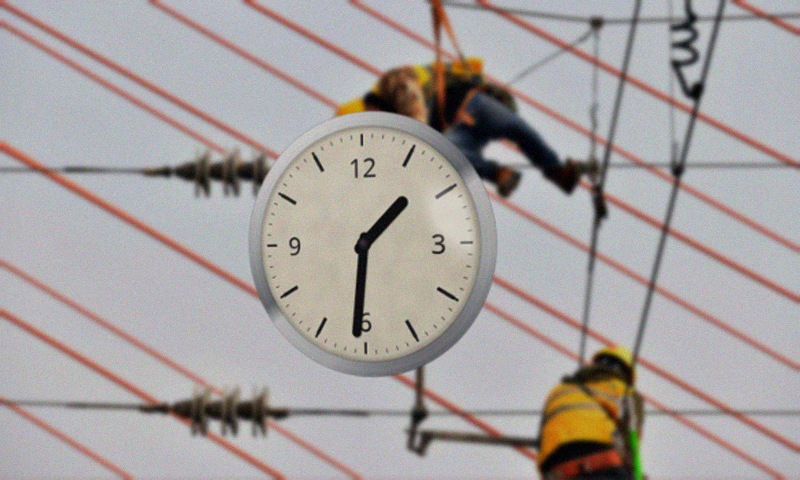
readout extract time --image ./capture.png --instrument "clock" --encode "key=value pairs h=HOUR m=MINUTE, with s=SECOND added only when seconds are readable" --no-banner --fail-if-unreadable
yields h=1 m=31
